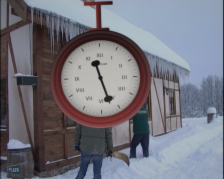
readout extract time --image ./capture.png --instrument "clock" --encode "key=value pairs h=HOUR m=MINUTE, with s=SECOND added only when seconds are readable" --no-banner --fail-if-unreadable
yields h=11 m=27
